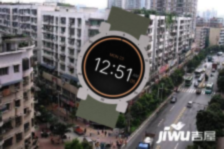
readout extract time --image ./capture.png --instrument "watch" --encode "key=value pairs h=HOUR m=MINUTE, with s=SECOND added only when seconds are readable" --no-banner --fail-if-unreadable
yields h=12 m=51
